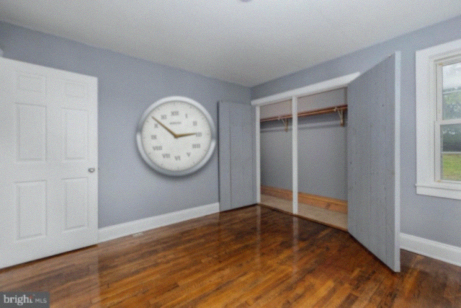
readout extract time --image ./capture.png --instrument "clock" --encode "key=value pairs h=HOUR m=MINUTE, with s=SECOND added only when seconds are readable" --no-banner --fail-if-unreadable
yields h=2 m=52
